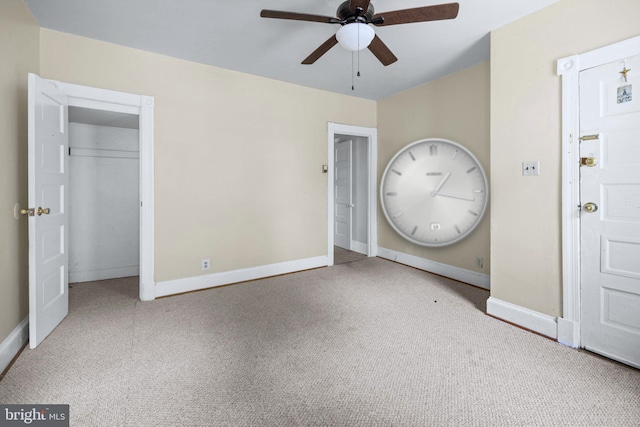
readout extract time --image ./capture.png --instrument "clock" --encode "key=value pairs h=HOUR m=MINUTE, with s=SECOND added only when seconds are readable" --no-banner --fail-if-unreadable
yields h=1 m=17
